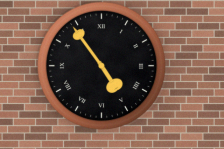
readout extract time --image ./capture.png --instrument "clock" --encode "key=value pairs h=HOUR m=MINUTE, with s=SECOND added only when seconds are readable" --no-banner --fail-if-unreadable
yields h=4 m=54
